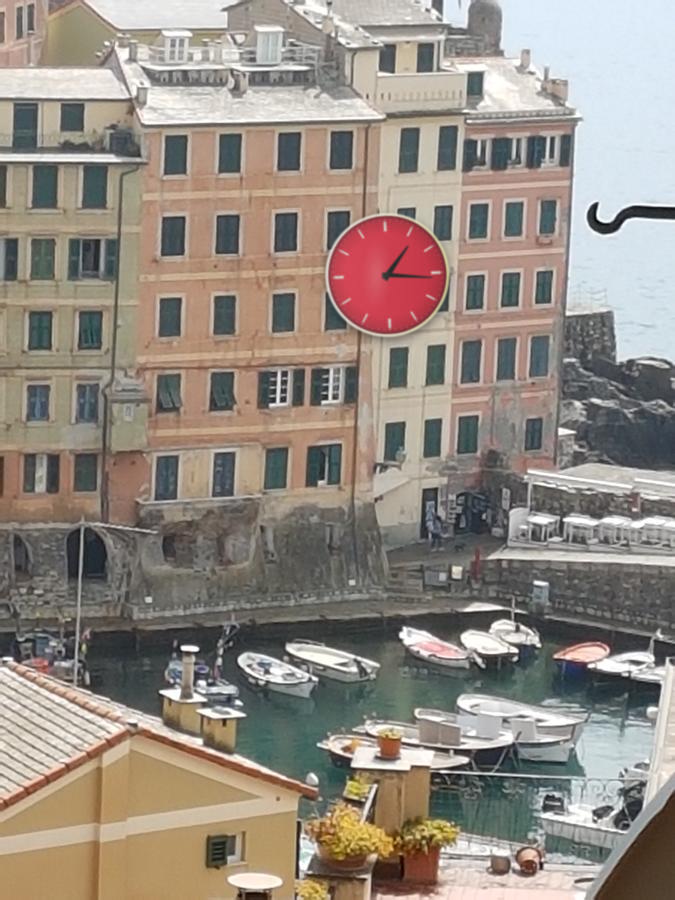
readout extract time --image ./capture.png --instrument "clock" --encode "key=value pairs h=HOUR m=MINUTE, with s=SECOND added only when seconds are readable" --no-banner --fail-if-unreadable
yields h=1 m=16
